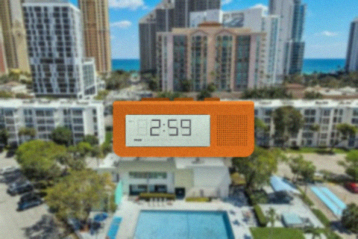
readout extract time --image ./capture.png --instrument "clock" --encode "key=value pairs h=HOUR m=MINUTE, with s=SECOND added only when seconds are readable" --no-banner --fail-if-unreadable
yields h=2 m=59
